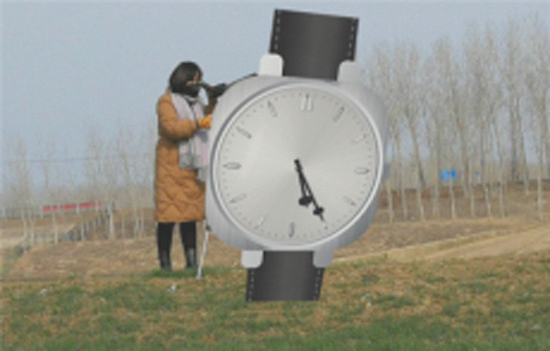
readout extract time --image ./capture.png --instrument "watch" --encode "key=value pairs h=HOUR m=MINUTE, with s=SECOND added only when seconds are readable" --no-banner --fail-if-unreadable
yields h=5 m=25
